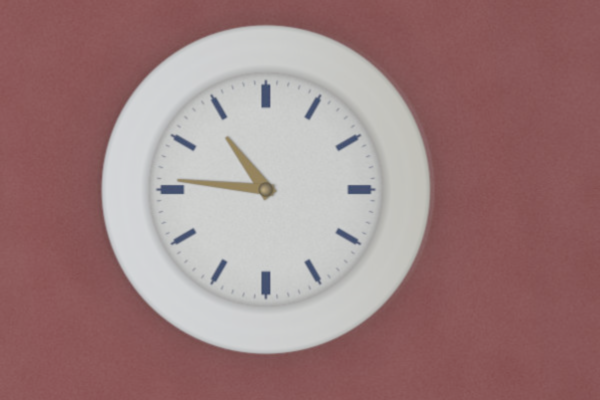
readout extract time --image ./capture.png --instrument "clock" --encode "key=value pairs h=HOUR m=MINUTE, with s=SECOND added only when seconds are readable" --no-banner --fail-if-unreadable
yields h=10 m=46
